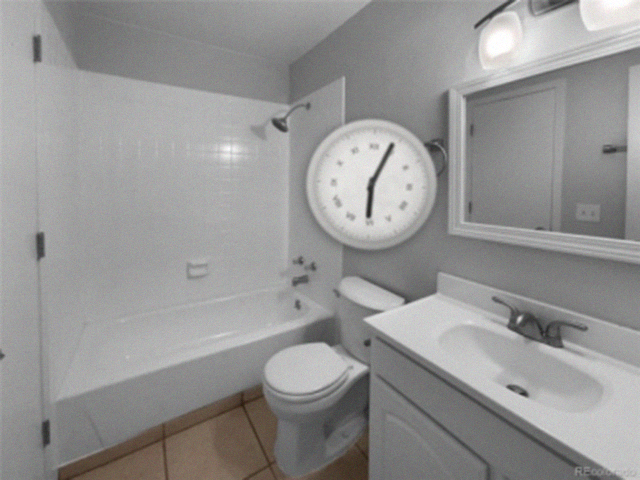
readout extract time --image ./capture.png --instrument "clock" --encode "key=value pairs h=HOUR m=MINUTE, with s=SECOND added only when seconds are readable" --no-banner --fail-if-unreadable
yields h=6 m=4
